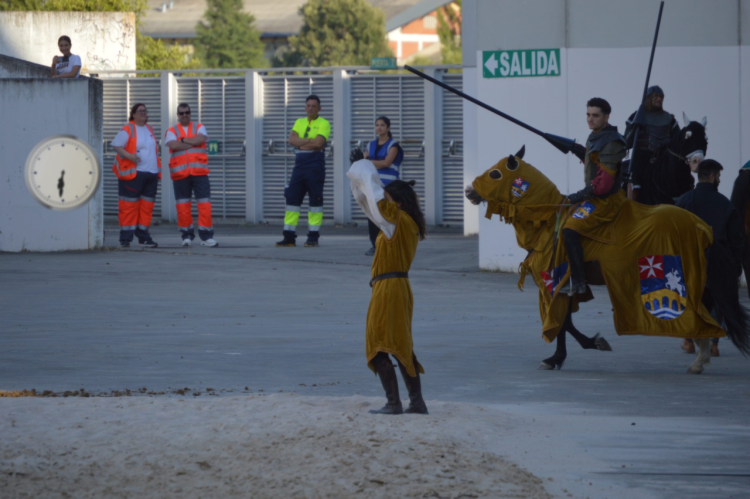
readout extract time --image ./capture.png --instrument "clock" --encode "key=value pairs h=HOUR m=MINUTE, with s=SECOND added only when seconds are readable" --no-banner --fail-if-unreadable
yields h=6 m=31
